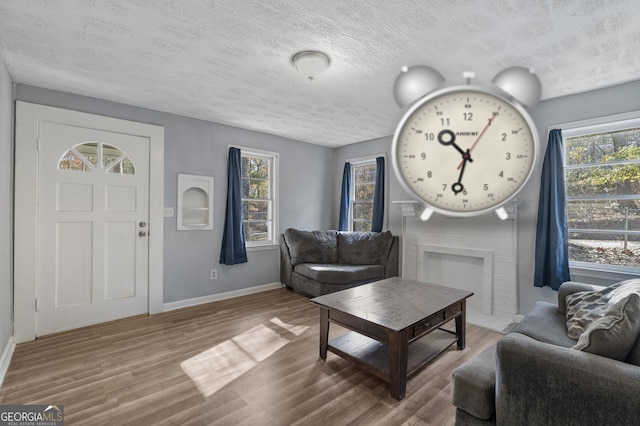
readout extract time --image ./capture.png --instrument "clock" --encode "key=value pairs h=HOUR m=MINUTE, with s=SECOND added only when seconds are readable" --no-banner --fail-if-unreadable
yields h=10 m=32 s=5
